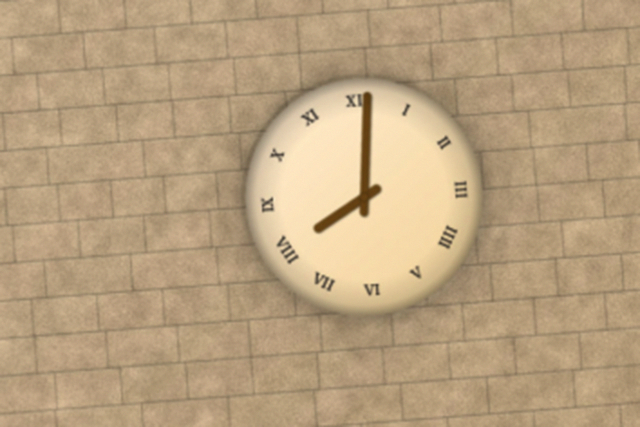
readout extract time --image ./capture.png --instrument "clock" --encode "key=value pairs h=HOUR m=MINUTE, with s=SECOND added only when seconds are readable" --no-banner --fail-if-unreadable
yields h=8 m=1
